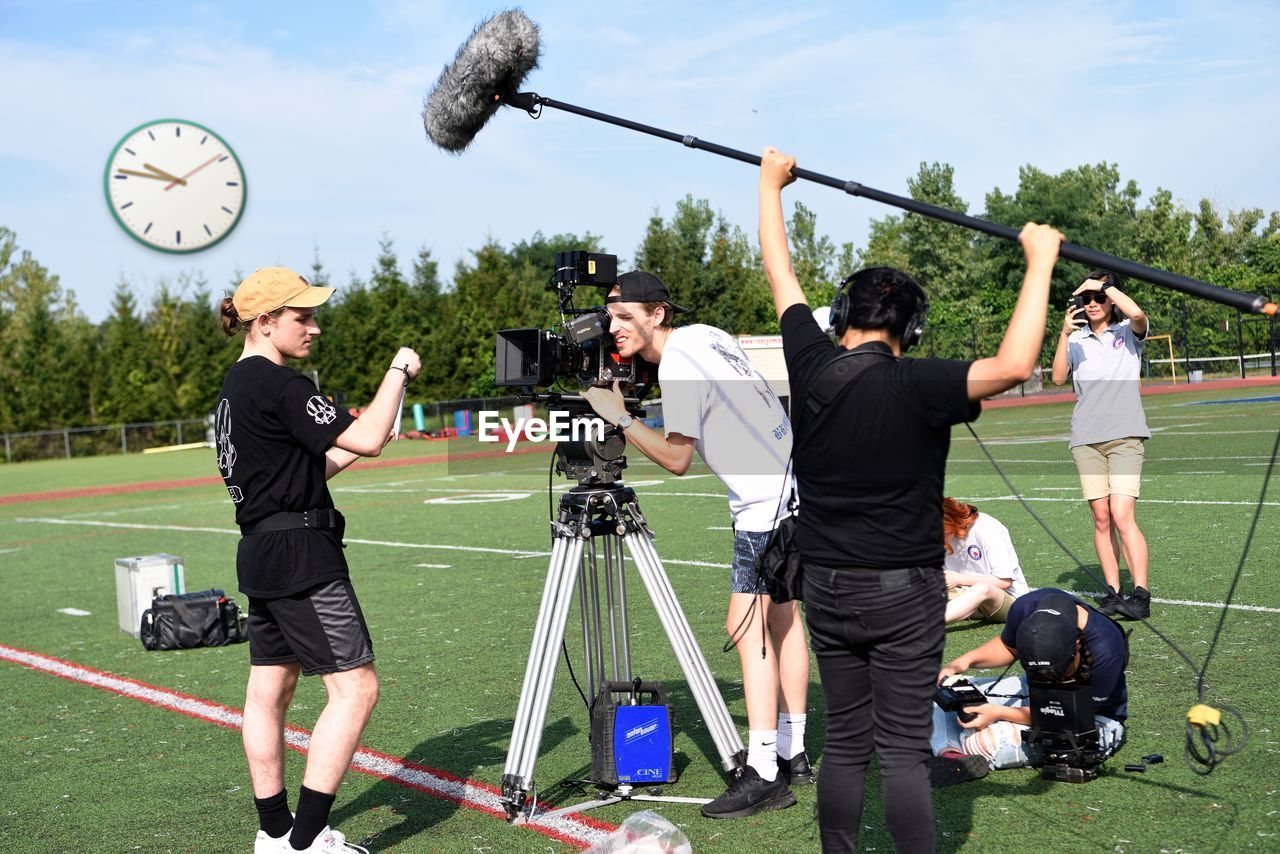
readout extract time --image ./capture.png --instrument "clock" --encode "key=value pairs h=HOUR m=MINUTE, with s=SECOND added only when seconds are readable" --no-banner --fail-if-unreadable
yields h=9 m=46 s=9
